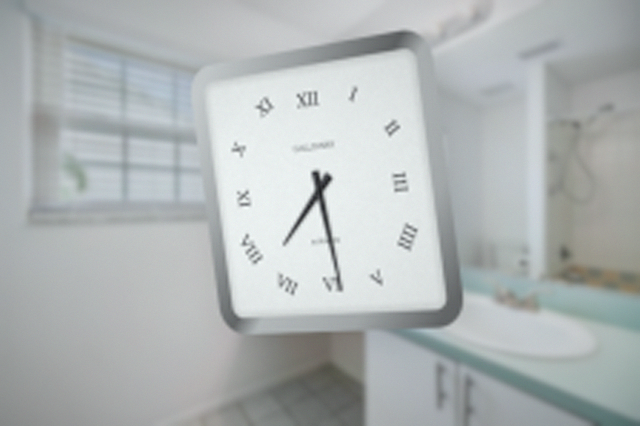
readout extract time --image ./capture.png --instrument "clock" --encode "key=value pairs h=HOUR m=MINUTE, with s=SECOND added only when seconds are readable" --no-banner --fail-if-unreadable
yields h=7 m=29
